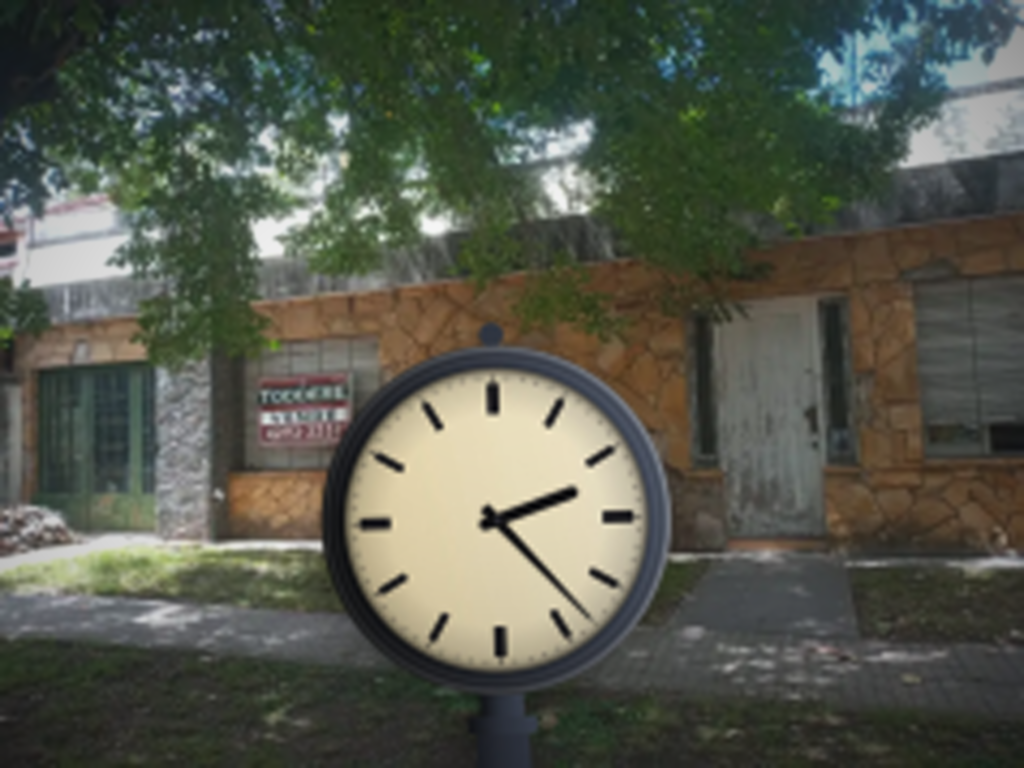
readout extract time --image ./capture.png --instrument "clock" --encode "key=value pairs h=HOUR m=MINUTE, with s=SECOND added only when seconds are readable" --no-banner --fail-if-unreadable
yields h=2 m=23
